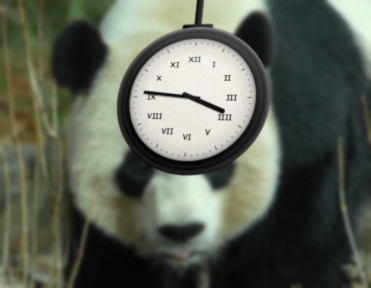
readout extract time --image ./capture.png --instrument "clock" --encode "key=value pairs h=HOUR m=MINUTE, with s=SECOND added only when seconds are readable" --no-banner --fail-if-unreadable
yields h=3 m=46
